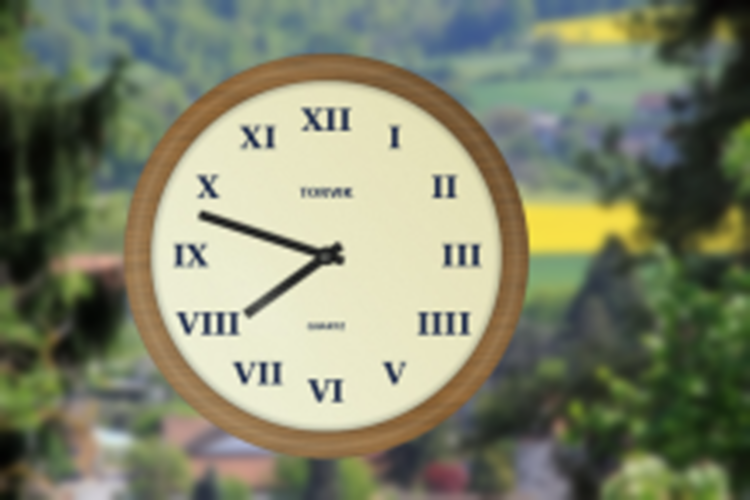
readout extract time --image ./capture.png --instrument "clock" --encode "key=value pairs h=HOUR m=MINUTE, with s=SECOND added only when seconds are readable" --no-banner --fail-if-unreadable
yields h=7 m=48
